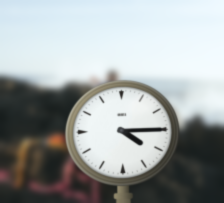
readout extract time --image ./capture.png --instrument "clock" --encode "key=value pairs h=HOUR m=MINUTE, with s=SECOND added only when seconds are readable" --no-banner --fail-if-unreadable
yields h=4 m=15
